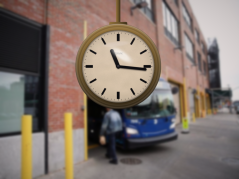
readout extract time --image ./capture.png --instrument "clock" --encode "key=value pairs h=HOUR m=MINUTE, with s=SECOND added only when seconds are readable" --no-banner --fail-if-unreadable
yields h=11 m=16
